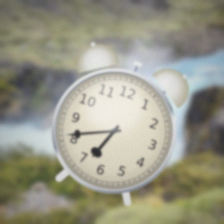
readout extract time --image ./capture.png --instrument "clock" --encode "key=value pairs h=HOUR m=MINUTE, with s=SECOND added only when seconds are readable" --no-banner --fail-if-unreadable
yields h=6 m=41
